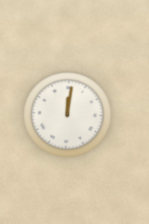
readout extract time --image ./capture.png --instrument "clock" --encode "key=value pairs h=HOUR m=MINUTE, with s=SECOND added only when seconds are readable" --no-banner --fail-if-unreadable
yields h=12 m=1
